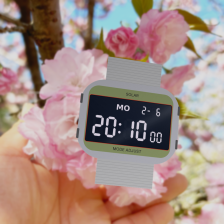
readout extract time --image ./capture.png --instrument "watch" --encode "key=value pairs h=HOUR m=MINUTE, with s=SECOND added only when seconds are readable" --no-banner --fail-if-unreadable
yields h=20 m=10 s=0
